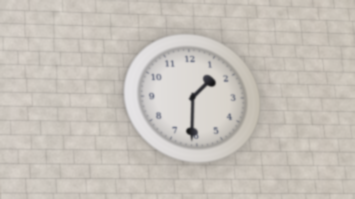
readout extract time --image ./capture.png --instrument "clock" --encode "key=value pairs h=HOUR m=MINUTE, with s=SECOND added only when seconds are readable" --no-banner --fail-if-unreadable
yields h=1 m=31
